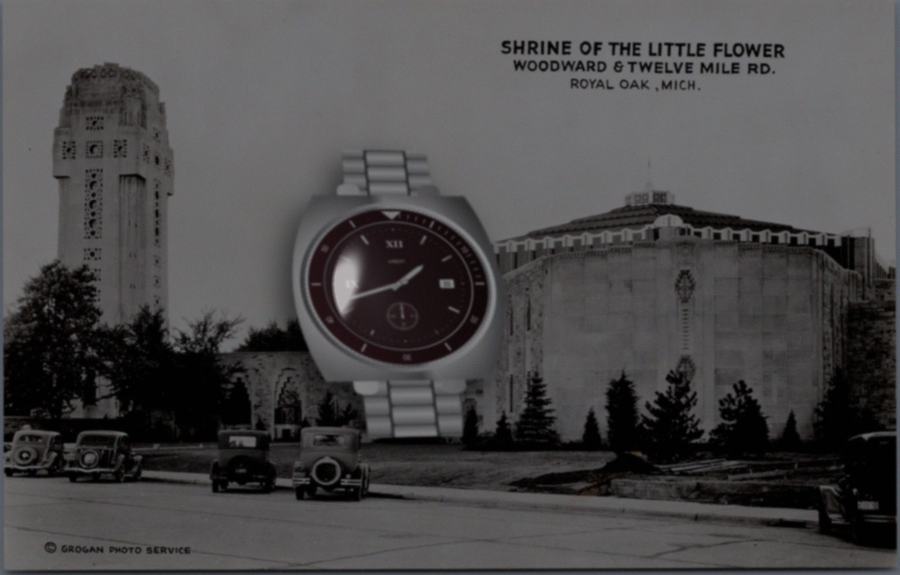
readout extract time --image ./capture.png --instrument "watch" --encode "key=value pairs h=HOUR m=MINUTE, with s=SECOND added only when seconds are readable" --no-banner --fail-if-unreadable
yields h=1 m=42
